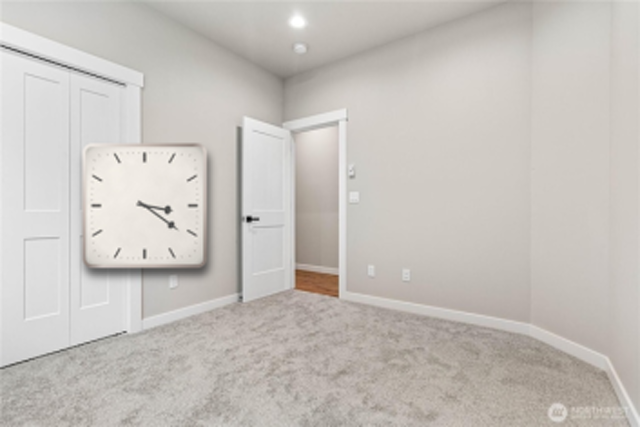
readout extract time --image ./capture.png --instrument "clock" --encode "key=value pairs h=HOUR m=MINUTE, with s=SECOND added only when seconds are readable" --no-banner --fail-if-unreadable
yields h=3 m=21
